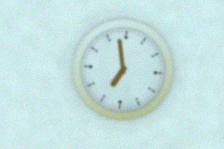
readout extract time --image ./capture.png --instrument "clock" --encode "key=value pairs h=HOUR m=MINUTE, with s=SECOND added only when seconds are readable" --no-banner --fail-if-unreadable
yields h=6 m=58
